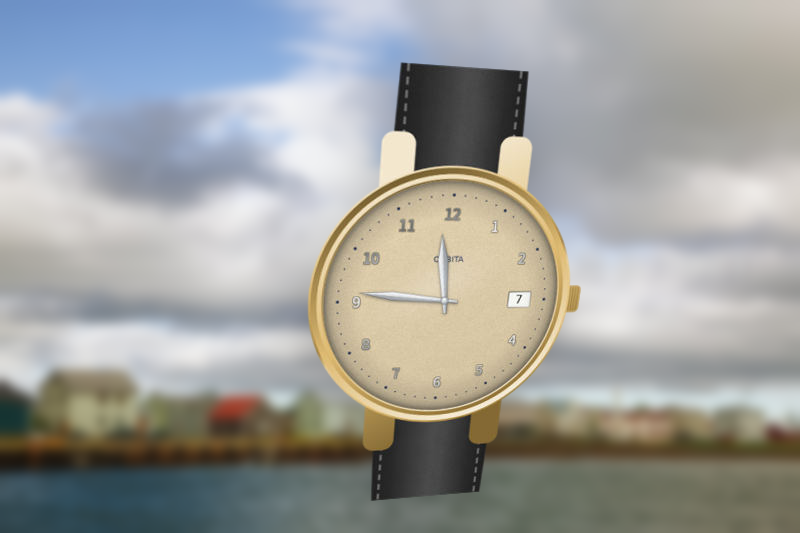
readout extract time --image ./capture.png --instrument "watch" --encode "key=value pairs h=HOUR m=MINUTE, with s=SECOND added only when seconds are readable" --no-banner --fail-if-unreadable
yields h=11 m=46
